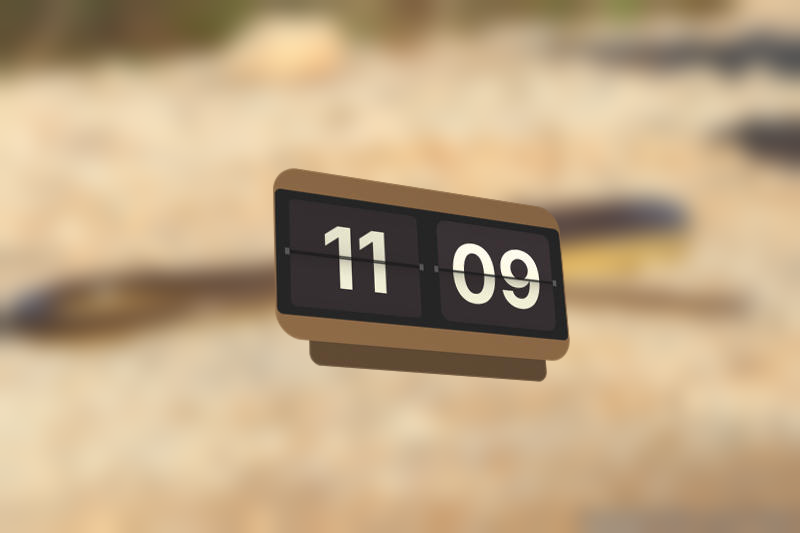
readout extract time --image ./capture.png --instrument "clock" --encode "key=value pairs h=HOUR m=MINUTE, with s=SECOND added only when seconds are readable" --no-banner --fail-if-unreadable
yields h=11 m=9
